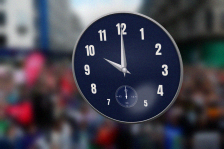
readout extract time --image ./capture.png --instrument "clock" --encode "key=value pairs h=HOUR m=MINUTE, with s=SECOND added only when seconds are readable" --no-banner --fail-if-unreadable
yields h=10 m=0
